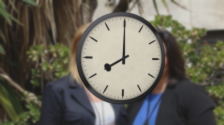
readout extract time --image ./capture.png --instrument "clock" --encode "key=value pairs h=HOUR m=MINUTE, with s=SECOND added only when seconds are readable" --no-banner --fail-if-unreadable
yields h=8 m=0
